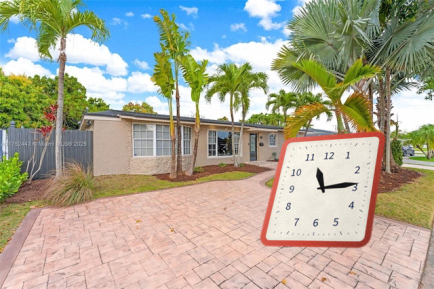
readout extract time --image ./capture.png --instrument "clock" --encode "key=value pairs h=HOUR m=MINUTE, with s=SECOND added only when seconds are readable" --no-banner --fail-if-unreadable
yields h=11 m=14
